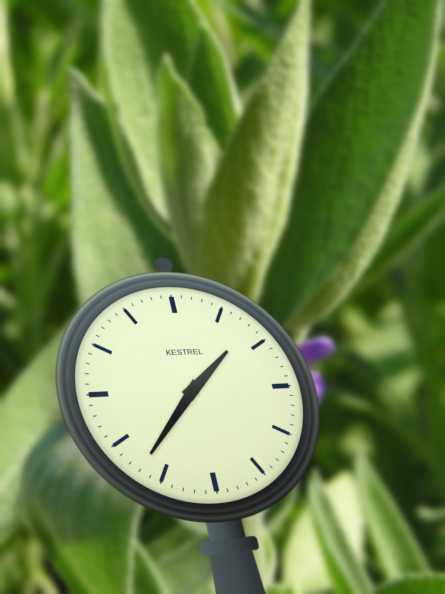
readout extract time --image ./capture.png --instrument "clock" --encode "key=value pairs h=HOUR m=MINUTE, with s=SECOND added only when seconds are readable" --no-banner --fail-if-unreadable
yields h=1 m=37
